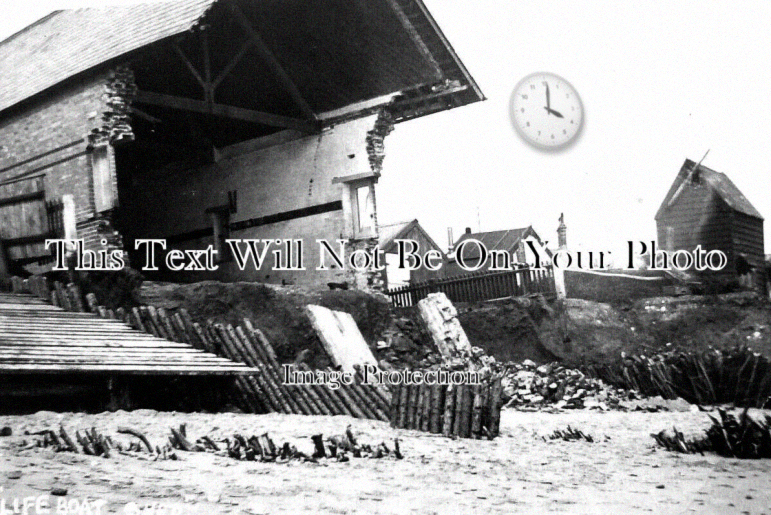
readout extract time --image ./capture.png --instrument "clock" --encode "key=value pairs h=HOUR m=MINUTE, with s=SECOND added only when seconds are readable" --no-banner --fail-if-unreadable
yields h=4 m=1
